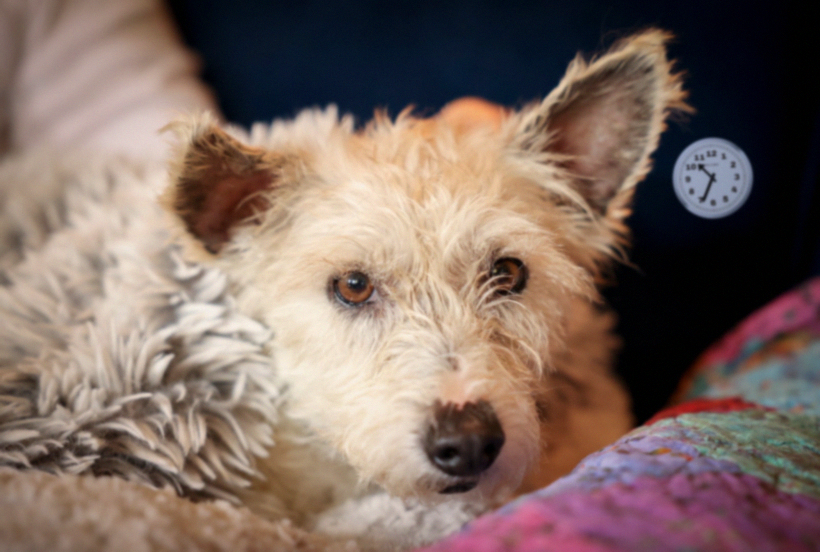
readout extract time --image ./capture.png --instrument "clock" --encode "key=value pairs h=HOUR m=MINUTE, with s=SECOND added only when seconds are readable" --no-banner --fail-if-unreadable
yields h=10 m=34
